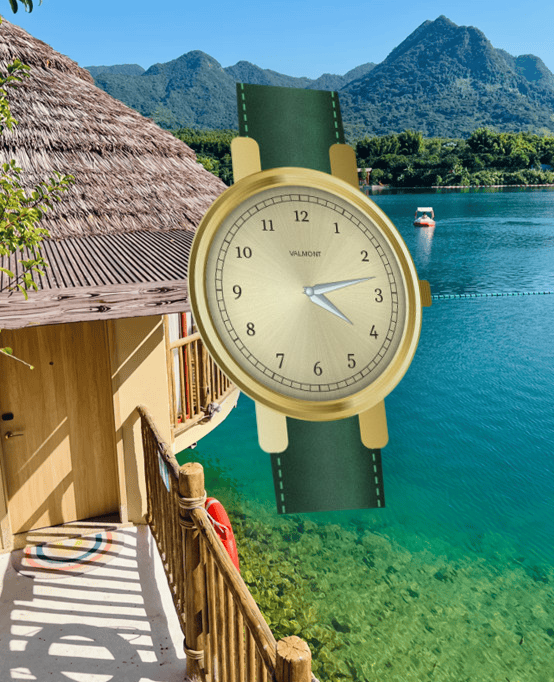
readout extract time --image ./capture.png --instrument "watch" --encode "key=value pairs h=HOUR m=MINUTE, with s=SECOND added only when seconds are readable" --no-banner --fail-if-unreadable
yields h=4 m=13
